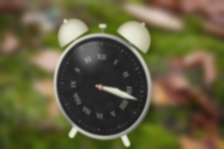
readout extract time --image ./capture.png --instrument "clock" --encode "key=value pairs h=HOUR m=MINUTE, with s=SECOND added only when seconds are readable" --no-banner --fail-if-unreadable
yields h=3 m=17
